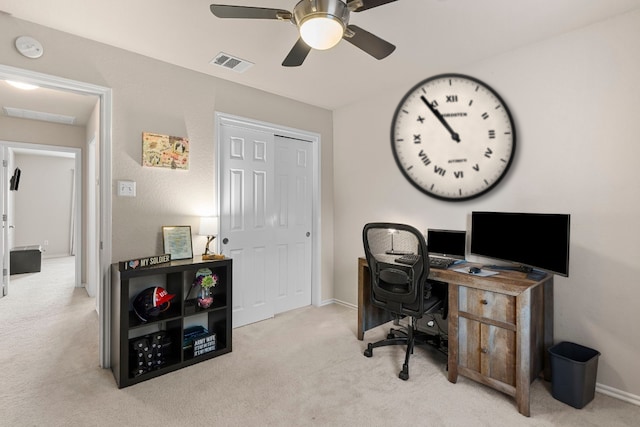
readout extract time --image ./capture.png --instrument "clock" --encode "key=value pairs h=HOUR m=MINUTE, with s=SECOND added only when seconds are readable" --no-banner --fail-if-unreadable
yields h=10 m=54
